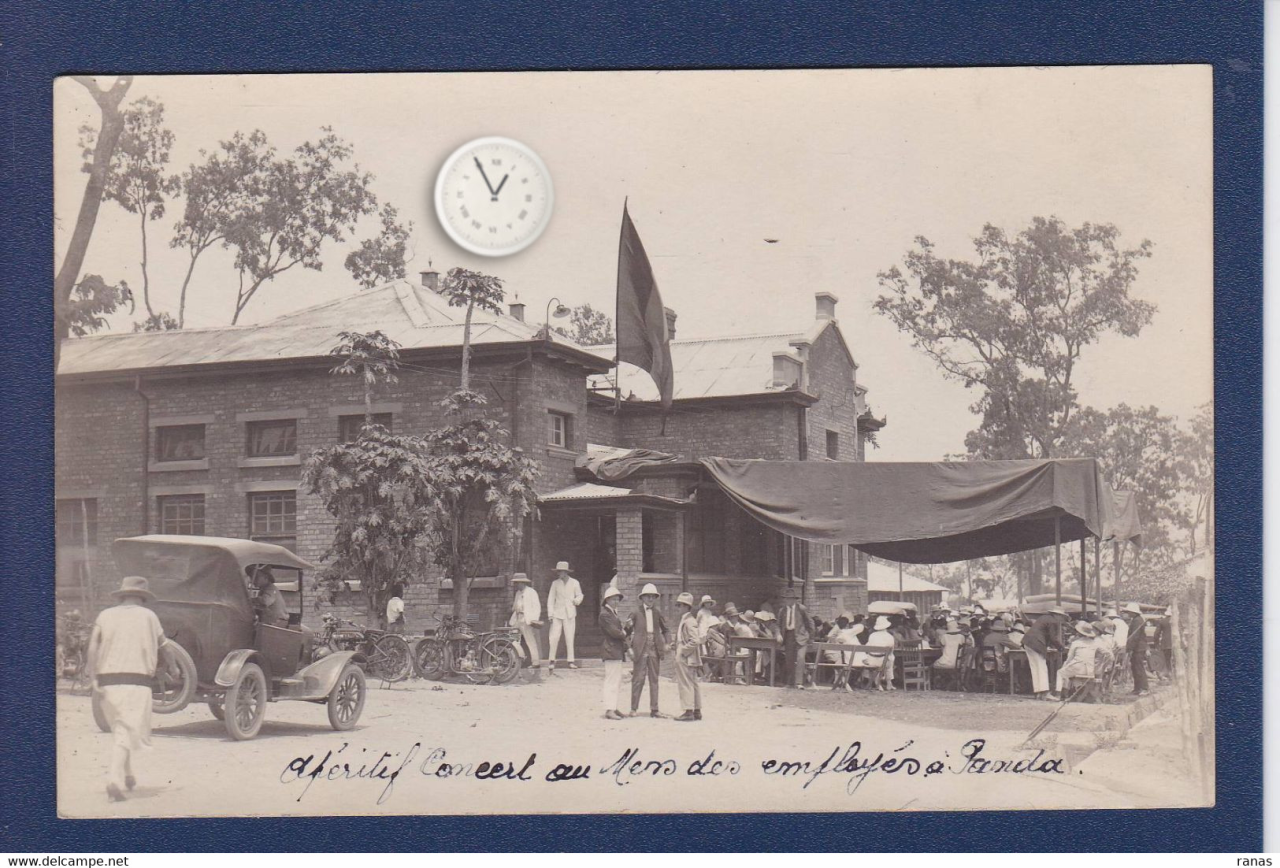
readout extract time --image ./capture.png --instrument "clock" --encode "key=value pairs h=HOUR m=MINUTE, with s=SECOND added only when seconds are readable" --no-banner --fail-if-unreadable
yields h=12 m=55
